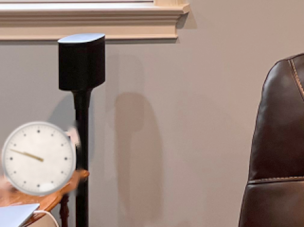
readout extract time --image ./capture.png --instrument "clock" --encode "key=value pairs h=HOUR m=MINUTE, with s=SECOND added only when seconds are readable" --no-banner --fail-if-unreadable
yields h=9 m=48
